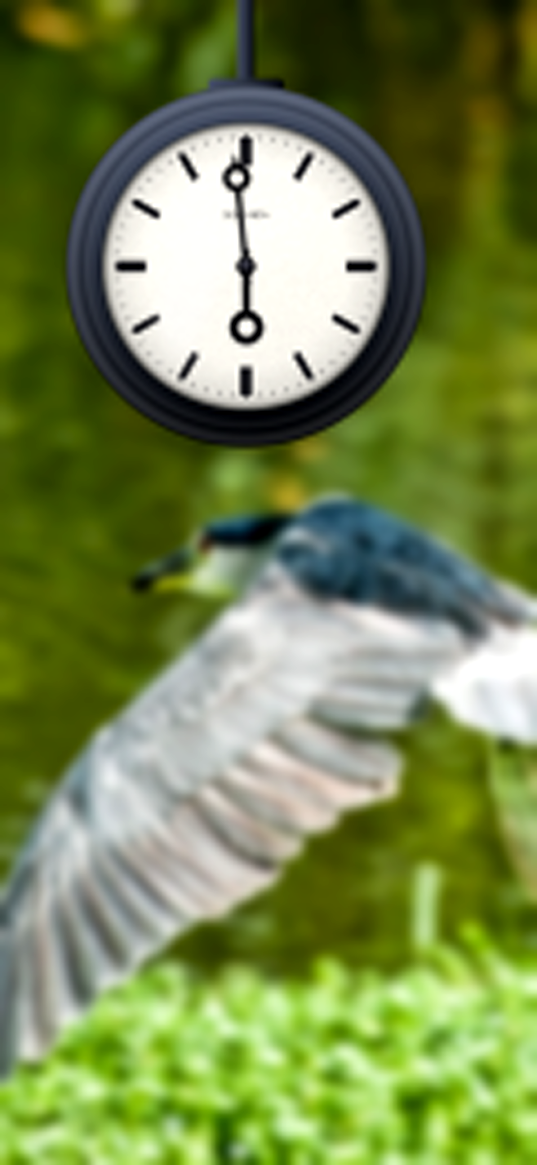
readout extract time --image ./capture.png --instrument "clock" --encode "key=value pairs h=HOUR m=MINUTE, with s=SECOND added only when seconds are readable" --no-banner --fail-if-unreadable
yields h=5 m=59
